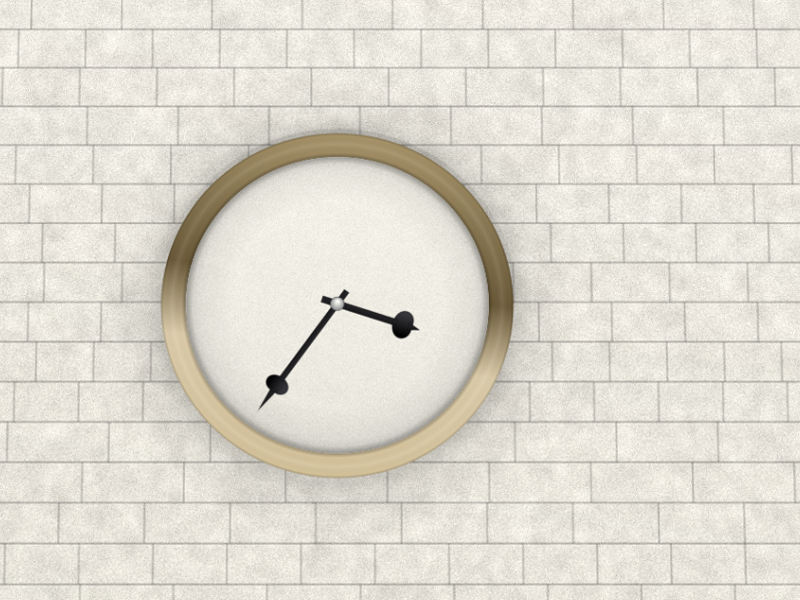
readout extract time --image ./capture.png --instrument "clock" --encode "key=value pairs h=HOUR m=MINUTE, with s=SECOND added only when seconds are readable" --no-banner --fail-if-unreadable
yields h=3 m=36
